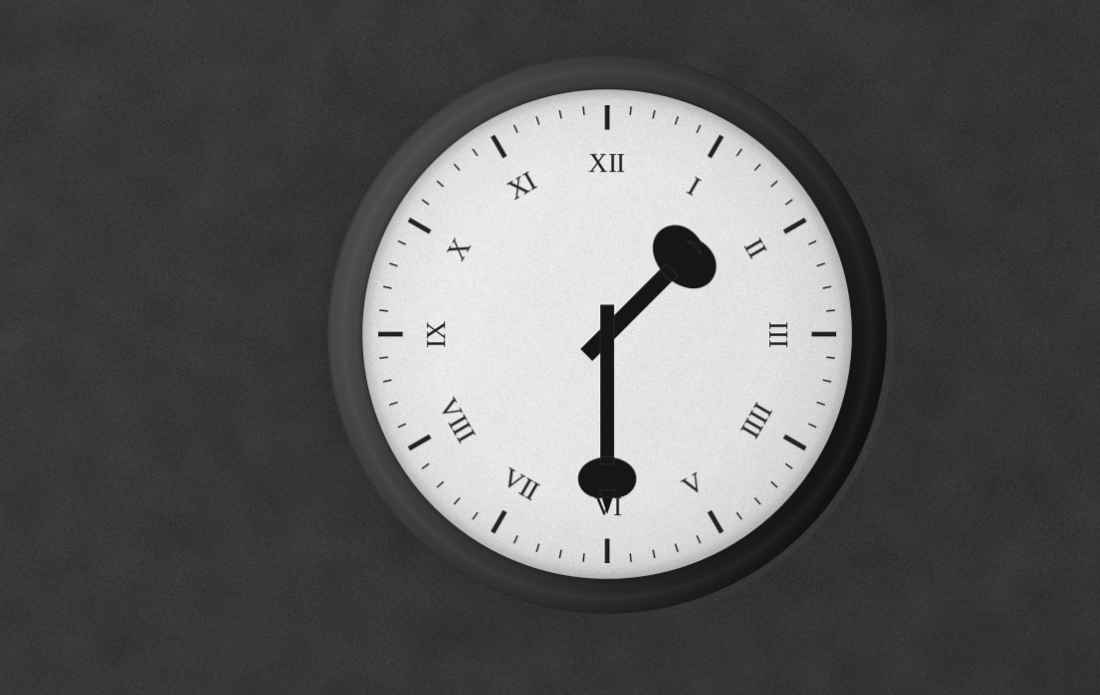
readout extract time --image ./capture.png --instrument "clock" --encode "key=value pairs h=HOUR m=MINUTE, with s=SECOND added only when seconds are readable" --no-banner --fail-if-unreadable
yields h=1 m=30
